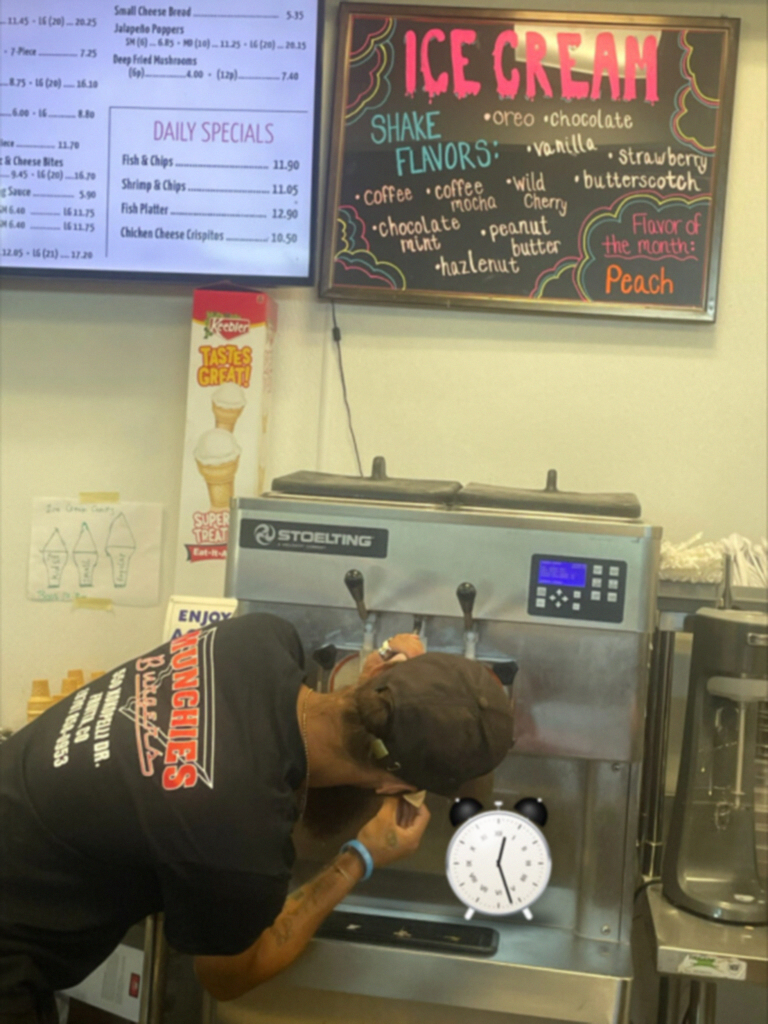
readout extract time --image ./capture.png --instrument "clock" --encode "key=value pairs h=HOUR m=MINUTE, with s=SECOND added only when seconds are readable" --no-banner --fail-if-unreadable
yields h=12 m=27
